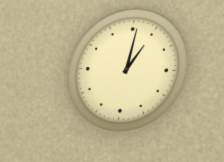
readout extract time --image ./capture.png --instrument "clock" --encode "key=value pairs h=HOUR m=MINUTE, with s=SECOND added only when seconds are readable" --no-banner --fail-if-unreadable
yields h=1 m=1
